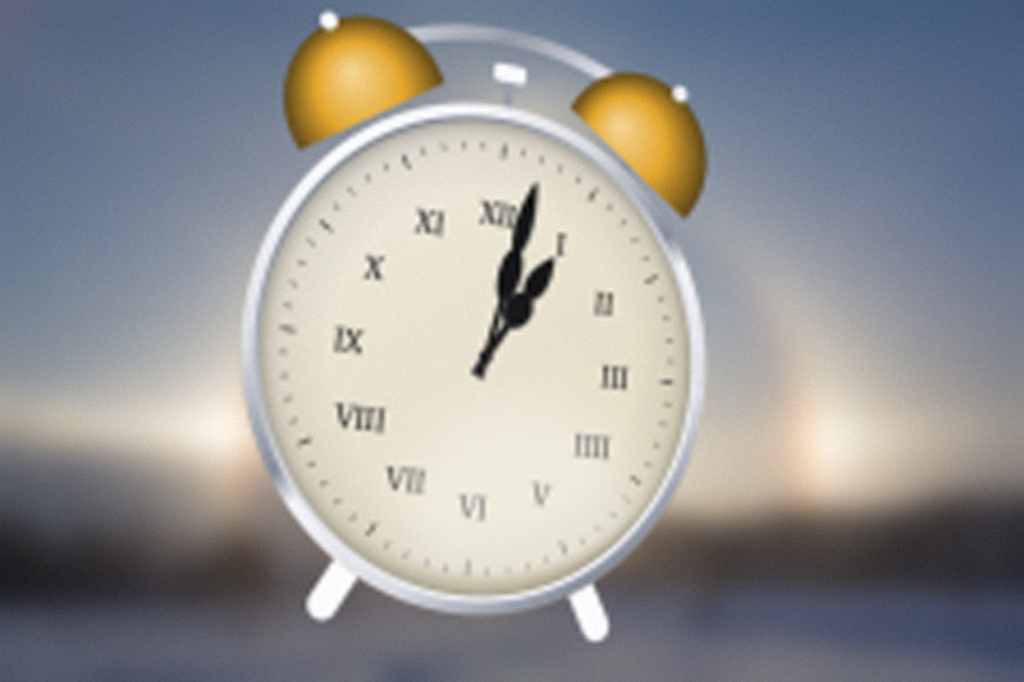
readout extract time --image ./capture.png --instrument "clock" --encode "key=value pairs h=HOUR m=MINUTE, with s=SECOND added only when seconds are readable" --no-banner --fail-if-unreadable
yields h=1 m=2
